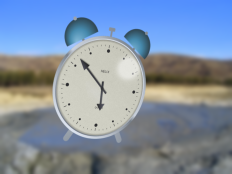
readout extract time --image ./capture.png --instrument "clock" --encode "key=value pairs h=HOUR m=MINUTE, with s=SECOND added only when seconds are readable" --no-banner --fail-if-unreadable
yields h=5 m=52
